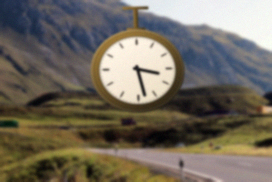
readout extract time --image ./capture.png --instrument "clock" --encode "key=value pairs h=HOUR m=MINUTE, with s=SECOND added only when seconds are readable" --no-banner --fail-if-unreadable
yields h=3 m=28
